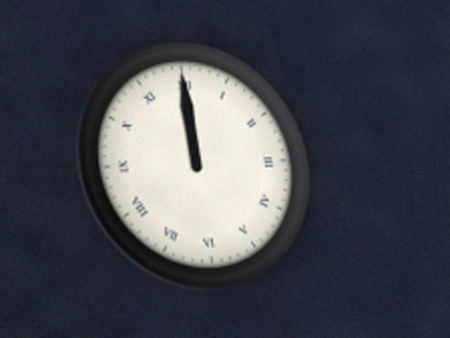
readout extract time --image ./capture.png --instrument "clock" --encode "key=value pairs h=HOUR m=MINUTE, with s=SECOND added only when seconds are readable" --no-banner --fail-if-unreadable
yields h=12 m=0
